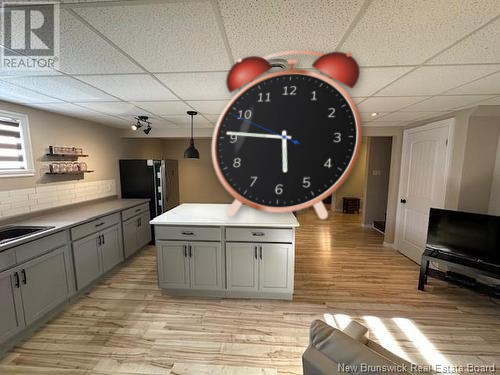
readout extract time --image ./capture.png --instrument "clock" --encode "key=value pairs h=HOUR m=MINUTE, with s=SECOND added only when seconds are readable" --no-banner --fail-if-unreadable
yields h=5 m=45 s=49
